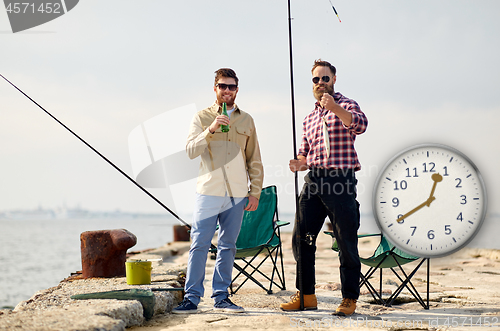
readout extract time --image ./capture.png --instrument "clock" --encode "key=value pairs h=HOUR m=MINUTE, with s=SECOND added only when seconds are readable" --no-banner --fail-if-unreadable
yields h=12 m=40
